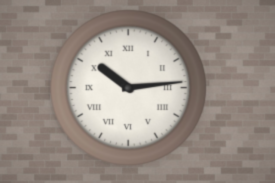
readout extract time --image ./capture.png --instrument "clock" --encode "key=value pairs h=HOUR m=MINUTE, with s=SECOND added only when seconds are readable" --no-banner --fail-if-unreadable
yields h=10 m=14
